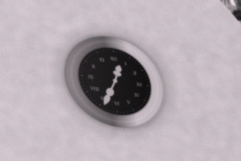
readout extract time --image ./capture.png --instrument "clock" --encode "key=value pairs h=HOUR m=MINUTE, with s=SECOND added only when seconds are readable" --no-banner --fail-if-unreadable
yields h=12 m=34
